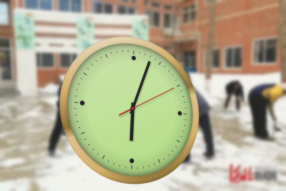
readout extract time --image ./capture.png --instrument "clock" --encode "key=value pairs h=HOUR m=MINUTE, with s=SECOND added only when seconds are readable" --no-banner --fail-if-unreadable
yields h=6 m=3 s=10
